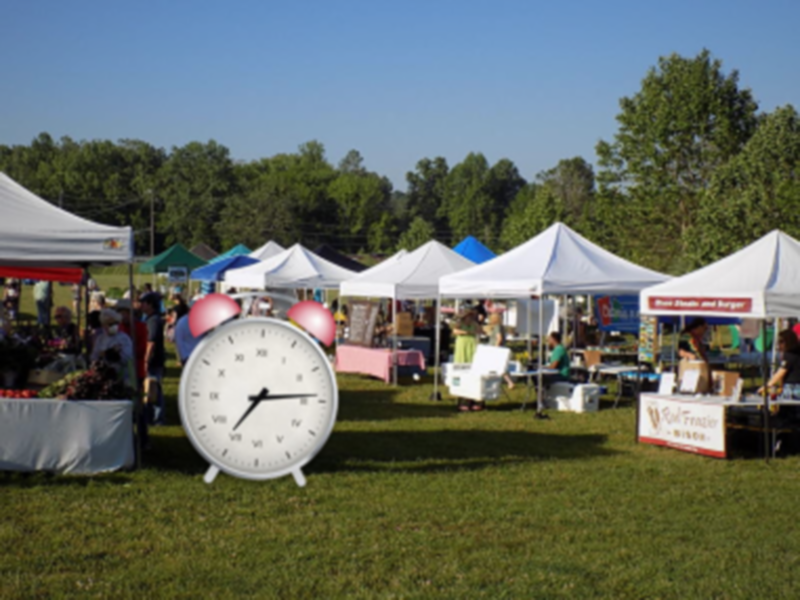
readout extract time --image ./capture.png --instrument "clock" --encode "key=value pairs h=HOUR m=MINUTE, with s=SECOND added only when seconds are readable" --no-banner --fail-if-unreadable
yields h=7 m=14
